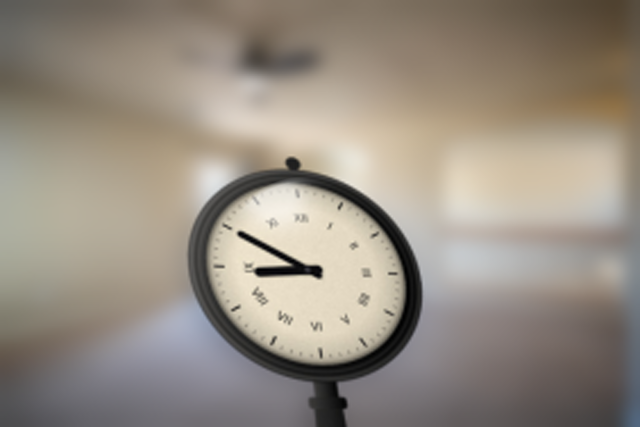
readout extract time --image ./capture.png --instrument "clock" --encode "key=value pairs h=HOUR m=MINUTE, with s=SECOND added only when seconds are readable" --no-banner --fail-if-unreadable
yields h=8 m=50
